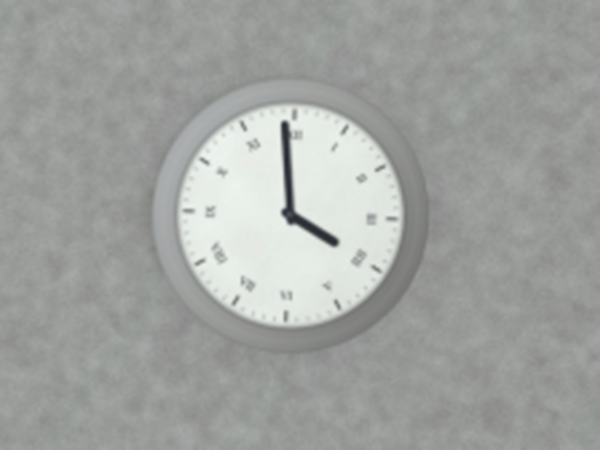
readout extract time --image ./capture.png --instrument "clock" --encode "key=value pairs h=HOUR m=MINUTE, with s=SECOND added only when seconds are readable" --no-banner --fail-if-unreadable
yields h=3 m=59
